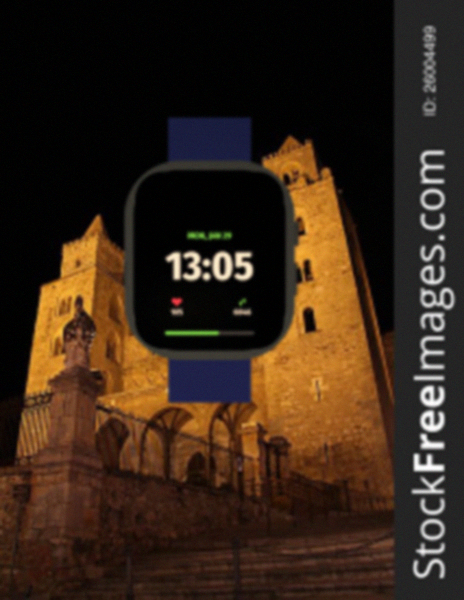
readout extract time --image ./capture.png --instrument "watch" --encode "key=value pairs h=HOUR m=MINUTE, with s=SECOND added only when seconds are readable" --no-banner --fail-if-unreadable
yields h=13 m=5
